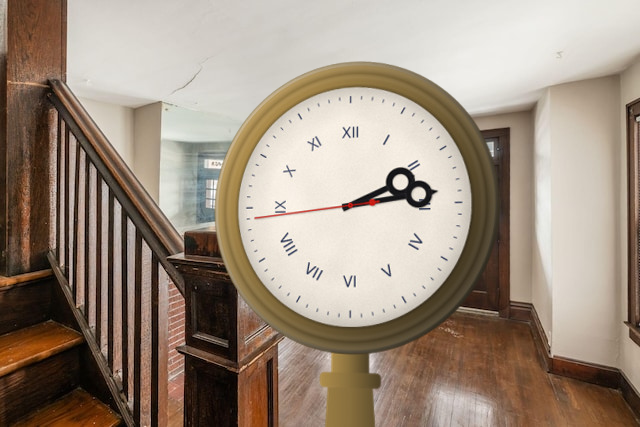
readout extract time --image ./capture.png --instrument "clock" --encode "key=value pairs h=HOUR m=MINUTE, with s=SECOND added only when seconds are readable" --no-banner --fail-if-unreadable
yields h=2 m=13 s=44
